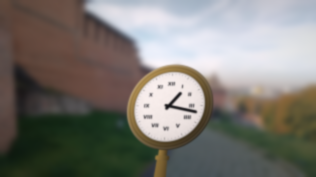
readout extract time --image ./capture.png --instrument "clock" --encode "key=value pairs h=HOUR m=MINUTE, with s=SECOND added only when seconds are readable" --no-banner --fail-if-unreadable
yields h=1 m=17
